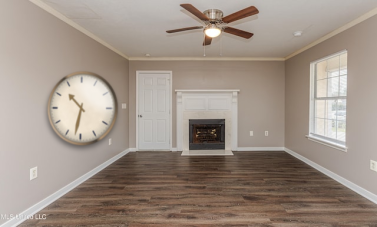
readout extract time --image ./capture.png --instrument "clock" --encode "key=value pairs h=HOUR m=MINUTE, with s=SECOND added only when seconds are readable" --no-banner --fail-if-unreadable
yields h=10 m=32
